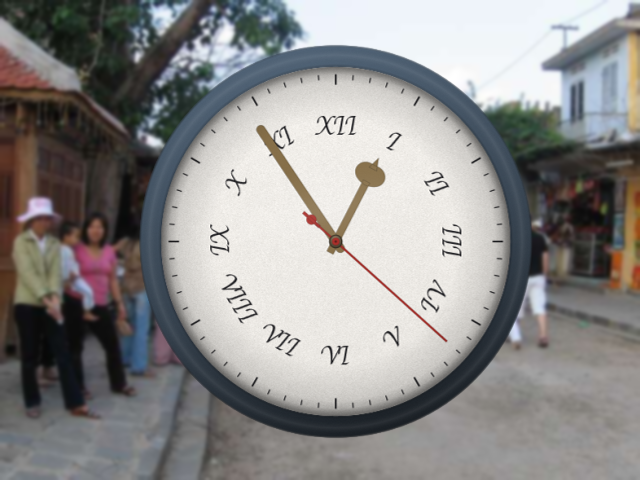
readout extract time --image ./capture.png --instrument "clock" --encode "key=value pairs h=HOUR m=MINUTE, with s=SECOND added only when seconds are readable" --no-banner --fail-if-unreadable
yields h=12 m=54 s=22
